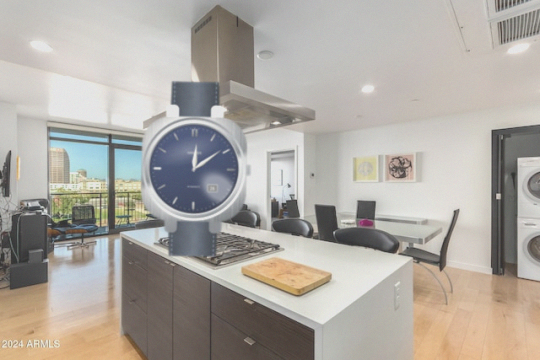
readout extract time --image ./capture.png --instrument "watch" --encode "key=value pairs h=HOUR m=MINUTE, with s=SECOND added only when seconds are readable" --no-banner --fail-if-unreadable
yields h=12 m=9
